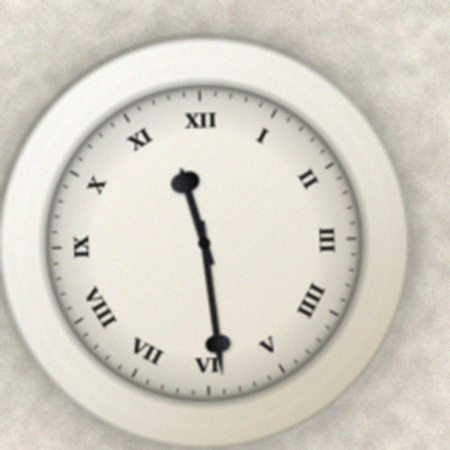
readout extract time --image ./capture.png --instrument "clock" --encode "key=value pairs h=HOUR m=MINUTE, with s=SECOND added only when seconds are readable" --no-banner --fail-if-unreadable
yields h=11 m=29
